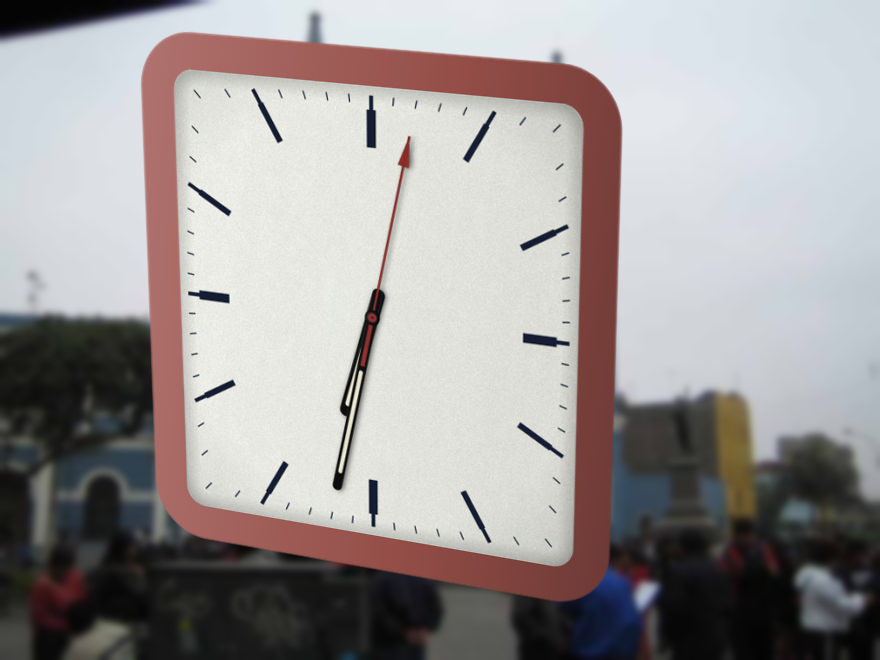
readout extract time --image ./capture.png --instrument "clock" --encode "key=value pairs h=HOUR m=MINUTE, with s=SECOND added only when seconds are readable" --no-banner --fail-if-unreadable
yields h=6 m=32 s=2
